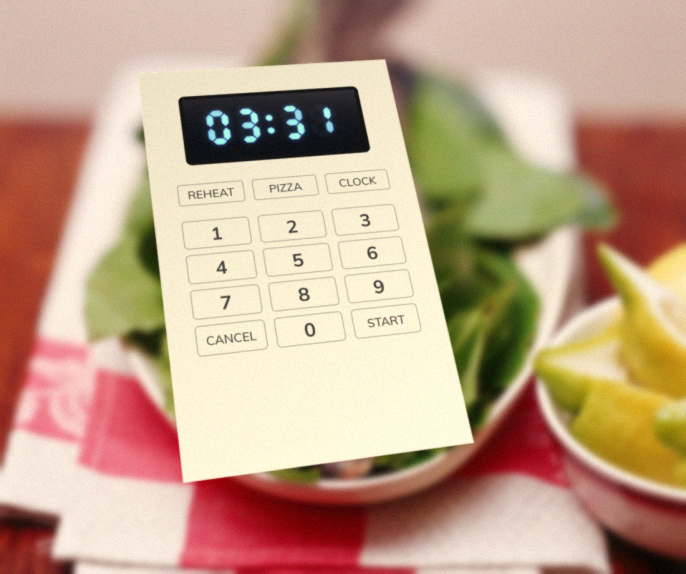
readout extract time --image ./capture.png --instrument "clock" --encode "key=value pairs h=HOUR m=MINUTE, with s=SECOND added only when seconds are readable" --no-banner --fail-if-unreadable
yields h=3 m=31
